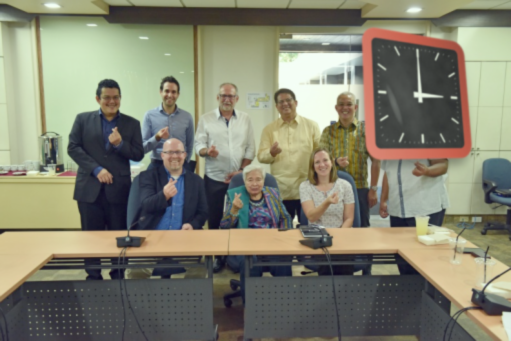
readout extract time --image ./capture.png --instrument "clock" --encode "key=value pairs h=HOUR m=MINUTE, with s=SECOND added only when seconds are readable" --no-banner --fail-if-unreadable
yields h=3 m=0
